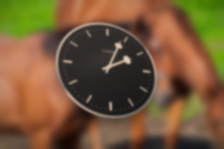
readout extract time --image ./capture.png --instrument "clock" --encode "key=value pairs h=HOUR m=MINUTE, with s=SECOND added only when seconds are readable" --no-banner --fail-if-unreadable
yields h=2 m=4
